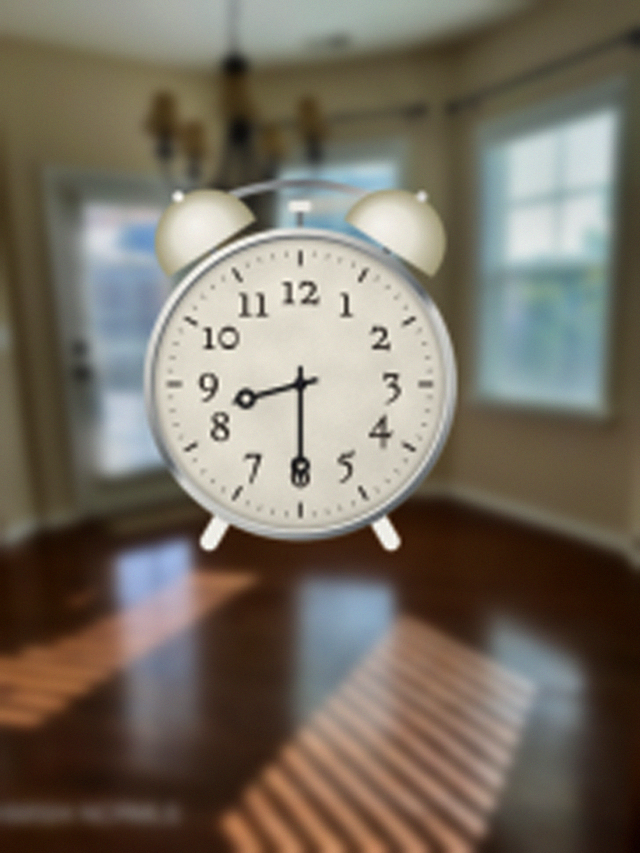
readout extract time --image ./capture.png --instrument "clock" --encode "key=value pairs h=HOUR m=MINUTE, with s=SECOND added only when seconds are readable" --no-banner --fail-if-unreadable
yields h=8 m=30
